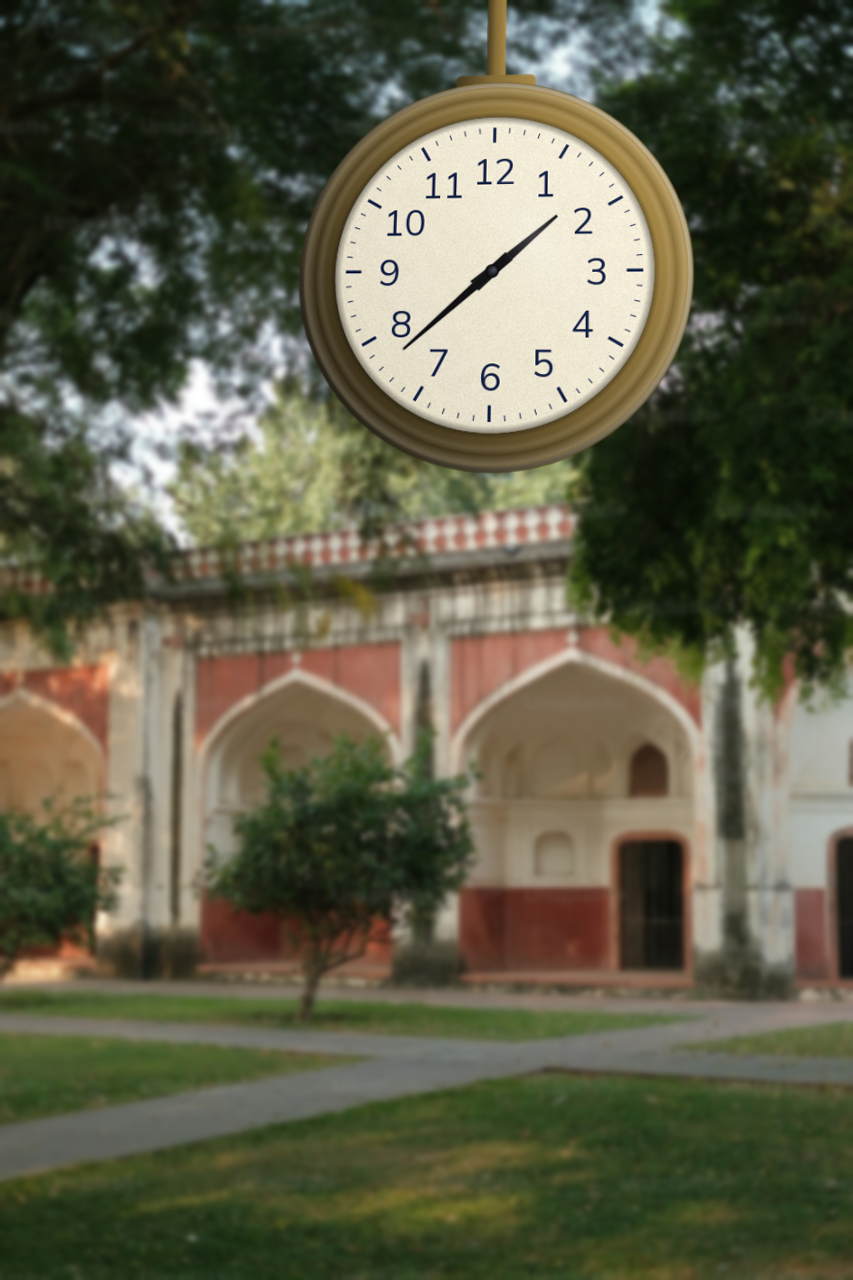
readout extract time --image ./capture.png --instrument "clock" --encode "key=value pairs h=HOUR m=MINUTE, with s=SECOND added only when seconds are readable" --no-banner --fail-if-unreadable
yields h=1 m=38
